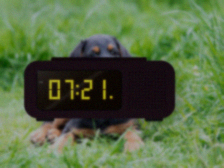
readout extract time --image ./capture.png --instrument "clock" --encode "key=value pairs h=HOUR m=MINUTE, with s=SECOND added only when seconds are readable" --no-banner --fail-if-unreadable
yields h=7 m=21
